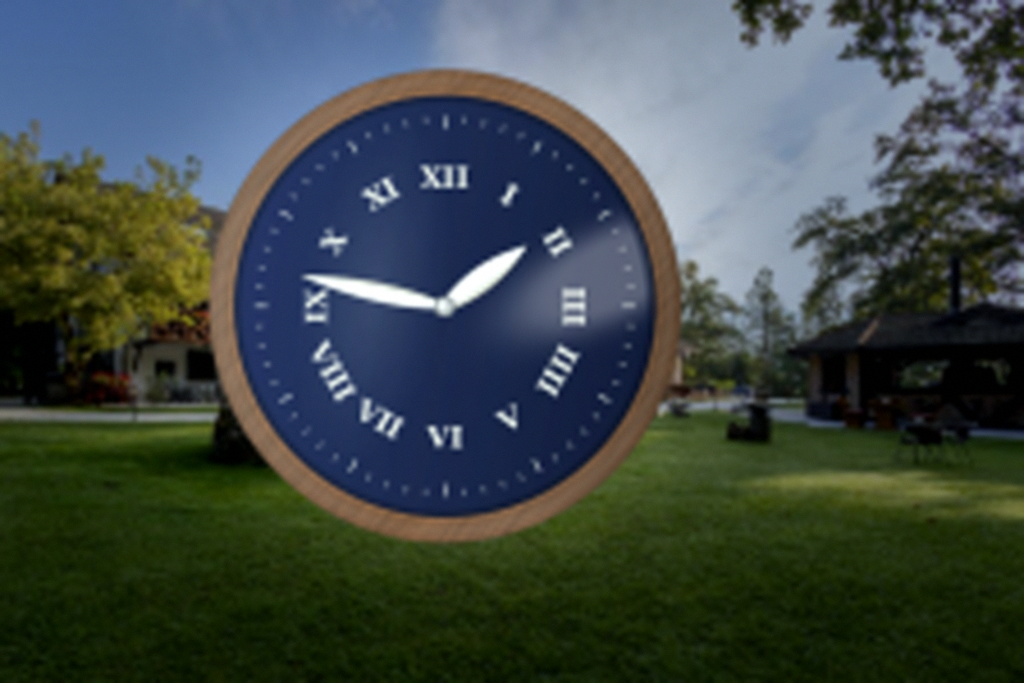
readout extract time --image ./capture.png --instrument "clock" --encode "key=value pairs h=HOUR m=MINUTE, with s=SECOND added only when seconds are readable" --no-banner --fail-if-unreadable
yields h=1 m=47
